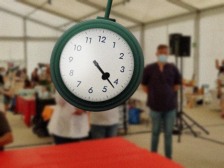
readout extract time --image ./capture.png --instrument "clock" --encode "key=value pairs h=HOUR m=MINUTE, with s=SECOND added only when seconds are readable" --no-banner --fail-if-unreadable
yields h=4 m=22
